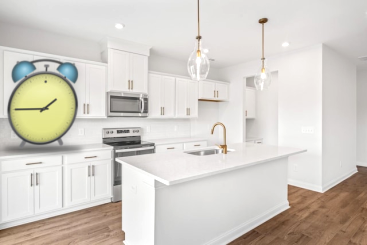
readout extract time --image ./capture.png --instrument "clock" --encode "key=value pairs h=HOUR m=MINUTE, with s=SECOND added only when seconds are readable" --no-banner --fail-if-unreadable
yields h=1 m=45
